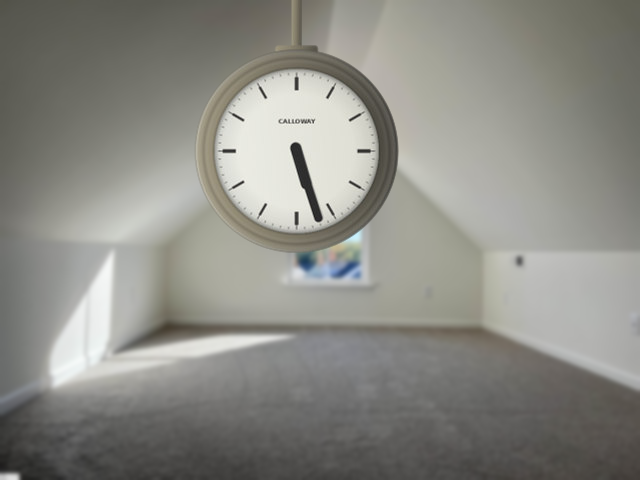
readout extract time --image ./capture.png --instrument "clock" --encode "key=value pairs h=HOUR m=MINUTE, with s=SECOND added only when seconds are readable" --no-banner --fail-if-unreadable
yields h=5 m=27
